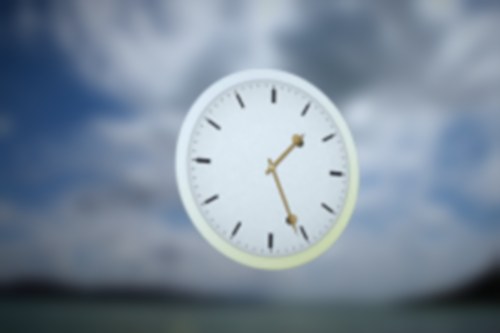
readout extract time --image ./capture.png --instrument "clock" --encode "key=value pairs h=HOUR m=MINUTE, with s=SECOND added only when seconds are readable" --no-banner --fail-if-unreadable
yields h=1 m=26
